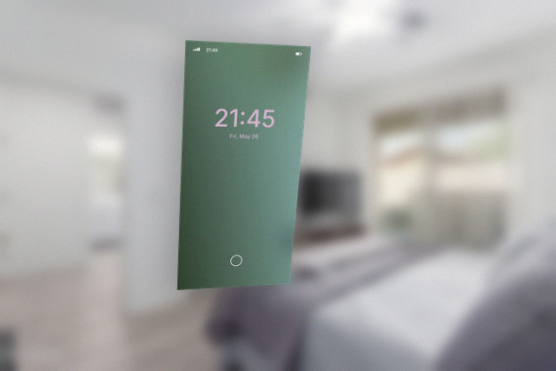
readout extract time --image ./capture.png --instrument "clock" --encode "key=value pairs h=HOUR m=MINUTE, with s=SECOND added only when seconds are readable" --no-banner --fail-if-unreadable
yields h=21 m=45
